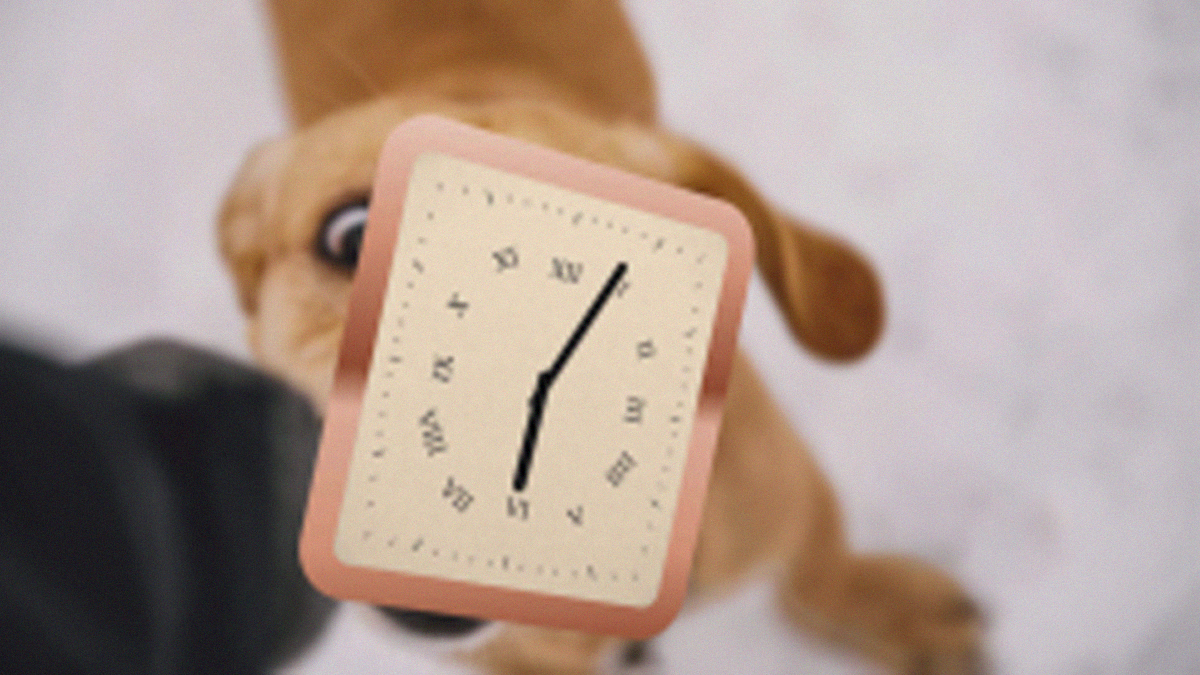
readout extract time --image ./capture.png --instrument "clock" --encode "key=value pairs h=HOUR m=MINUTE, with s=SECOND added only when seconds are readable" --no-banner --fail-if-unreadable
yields h=6 m=4
